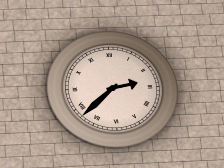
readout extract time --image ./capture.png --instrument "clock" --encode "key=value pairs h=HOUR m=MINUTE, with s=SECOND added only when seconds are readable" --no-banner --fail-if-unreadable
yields h=2 m=38
